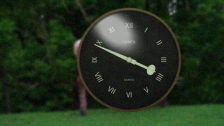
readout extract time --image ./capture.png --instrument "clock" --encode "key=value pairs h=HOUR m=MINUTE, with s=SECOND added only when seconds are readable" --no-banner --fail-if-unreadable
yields h=3 m=49
